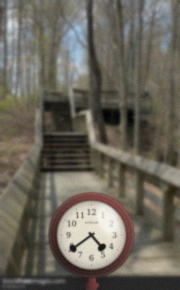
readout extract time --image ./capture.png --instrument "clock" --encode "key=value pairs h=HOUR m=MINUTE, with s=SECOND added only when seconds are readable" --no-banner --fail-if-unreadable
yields h=4 m=39
